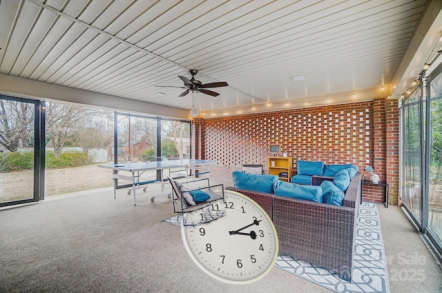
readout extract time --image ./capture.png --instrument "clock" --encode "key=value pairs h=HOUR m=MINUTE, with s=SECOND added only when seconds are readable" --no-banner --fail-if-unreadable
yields h=3 m=11
